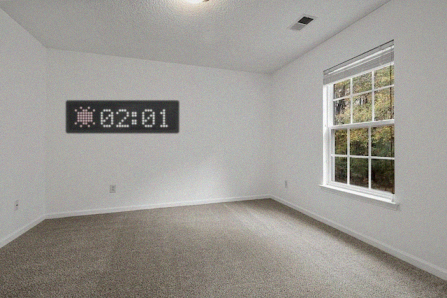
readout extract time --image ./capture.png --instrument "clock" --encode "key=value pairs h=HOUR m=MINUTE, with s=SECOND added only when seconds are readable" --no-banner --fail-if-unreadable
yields h=2 m=1
